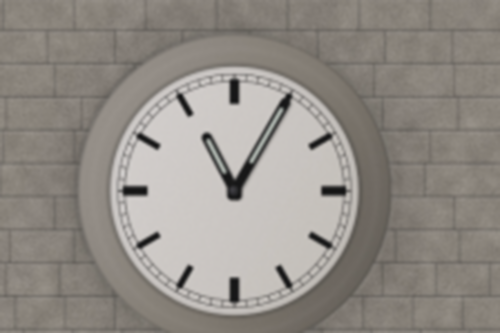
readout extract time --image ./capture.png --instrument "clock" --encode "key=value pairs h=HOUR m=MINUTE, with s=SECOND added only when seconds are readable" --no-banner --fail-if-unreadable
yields h=11 m=5
